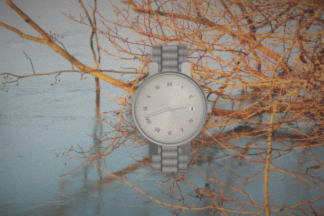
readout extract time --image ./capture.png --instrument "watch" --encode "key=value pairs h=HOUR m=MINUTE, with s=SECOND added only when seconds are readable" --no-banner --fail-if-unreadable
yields h=2 m=42
